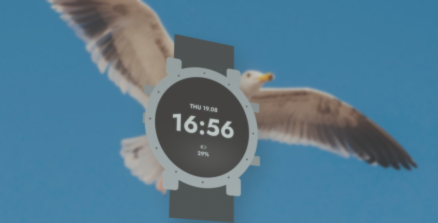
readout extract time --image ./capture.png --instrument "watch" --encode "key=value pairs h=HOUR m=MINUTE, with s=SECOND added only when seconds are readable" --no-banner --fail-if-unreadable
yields h=16 m=56
